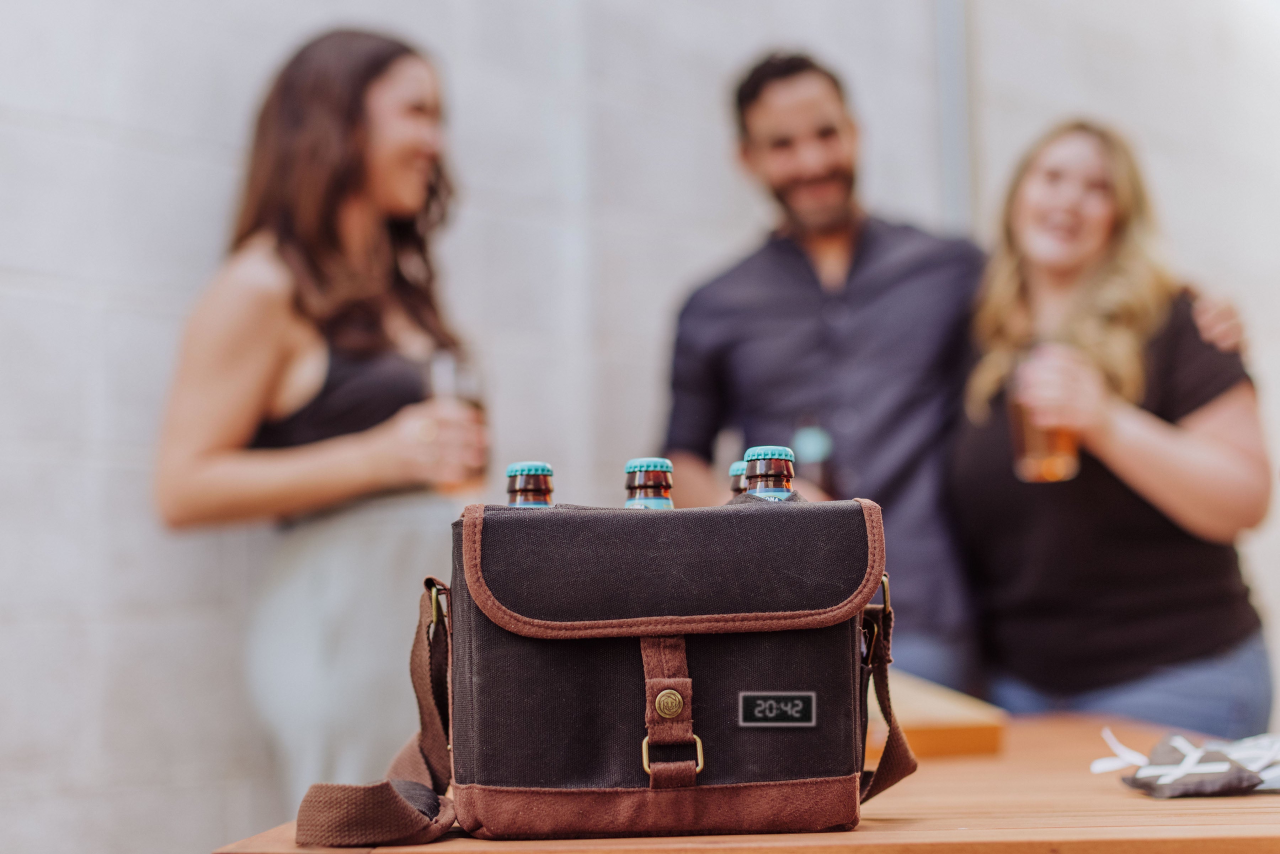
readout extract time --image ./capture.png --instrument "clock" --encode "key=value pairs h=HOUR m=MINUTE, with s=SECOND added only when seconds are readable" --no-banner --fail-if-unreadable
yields h=20 m=42
